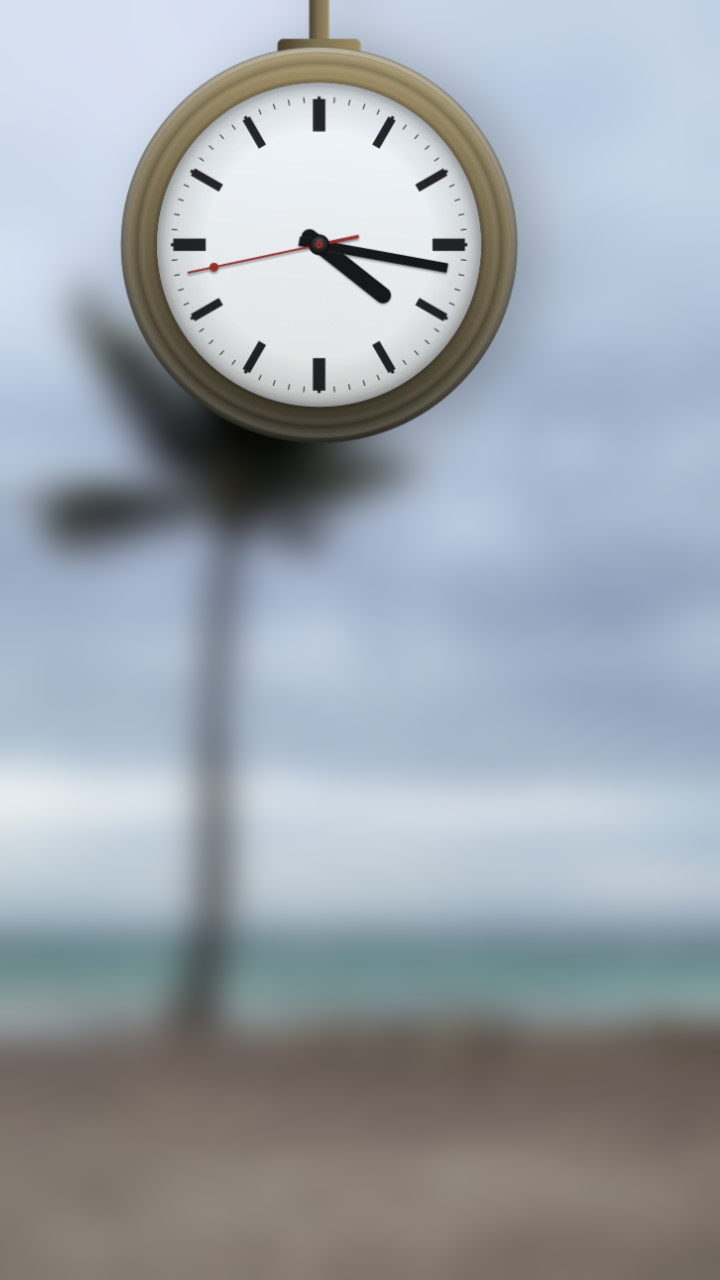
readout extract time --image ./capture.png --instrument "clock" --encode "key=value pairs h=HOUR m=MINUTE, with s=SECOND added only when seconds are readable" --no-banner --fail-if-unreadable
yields h=4 m=16 s=43
